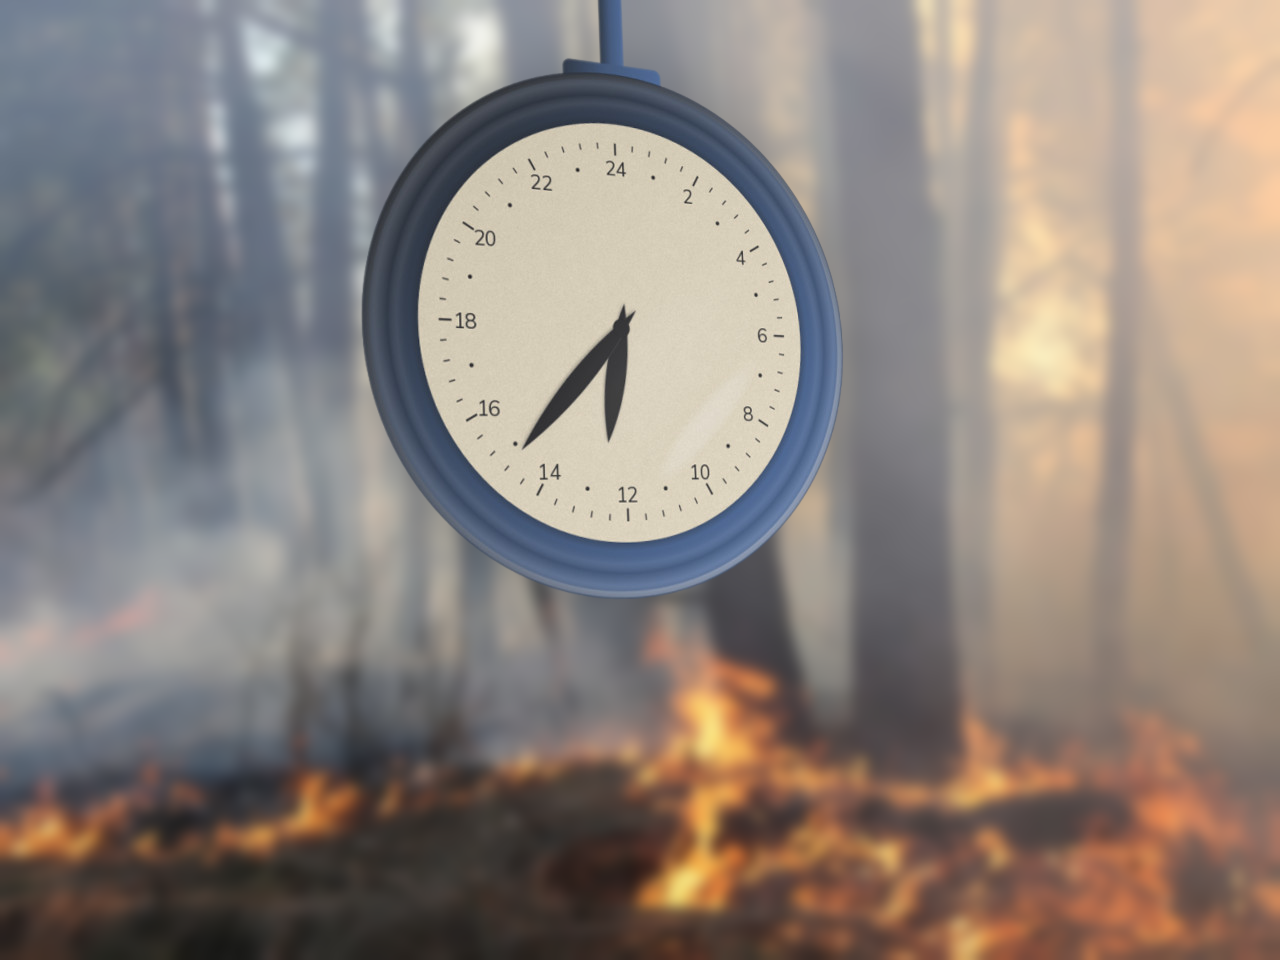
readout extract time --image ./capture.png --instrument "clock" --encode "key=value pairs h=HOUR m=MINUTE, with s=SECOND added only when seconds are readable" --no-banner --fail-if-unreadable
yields h=12 m=37
